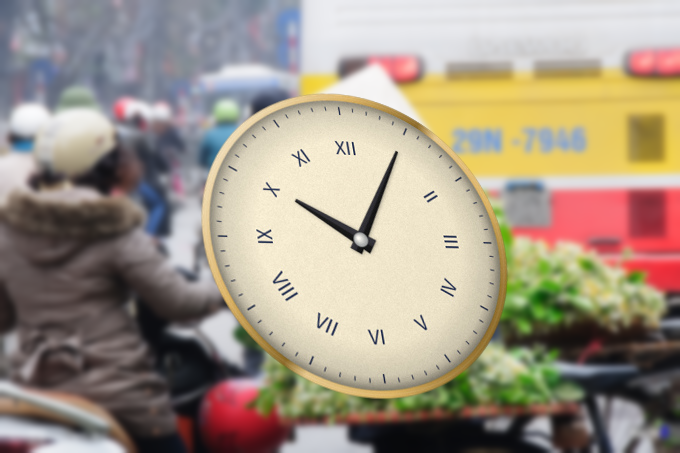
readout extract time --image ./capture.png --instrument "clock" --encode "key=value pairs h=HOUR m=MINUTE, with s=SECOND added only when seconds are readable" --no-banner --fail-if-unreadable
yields h=10 m=5
